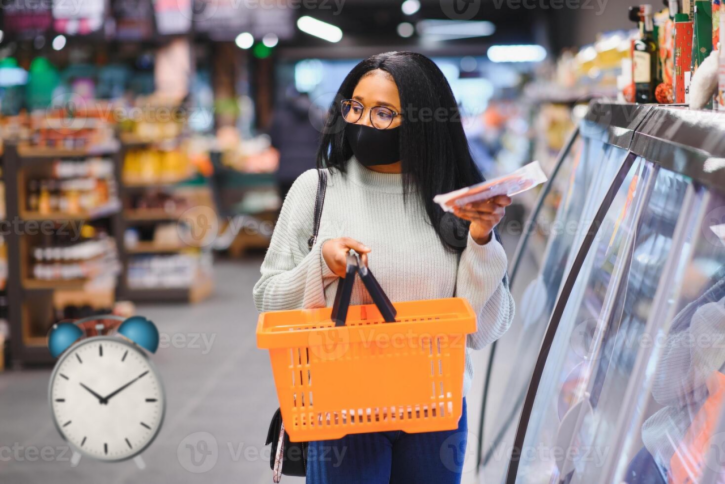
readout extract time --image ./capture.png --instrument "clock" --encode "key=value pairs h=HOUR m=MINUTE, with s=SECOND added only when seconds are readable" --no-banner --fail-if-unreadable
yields h=10 m=10
